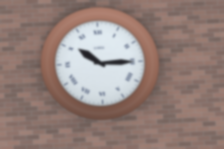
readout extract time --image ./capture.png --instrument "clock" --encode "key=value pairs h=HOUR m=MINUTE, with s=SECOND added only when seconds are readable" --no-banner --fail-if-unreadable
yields h=10 m=15
